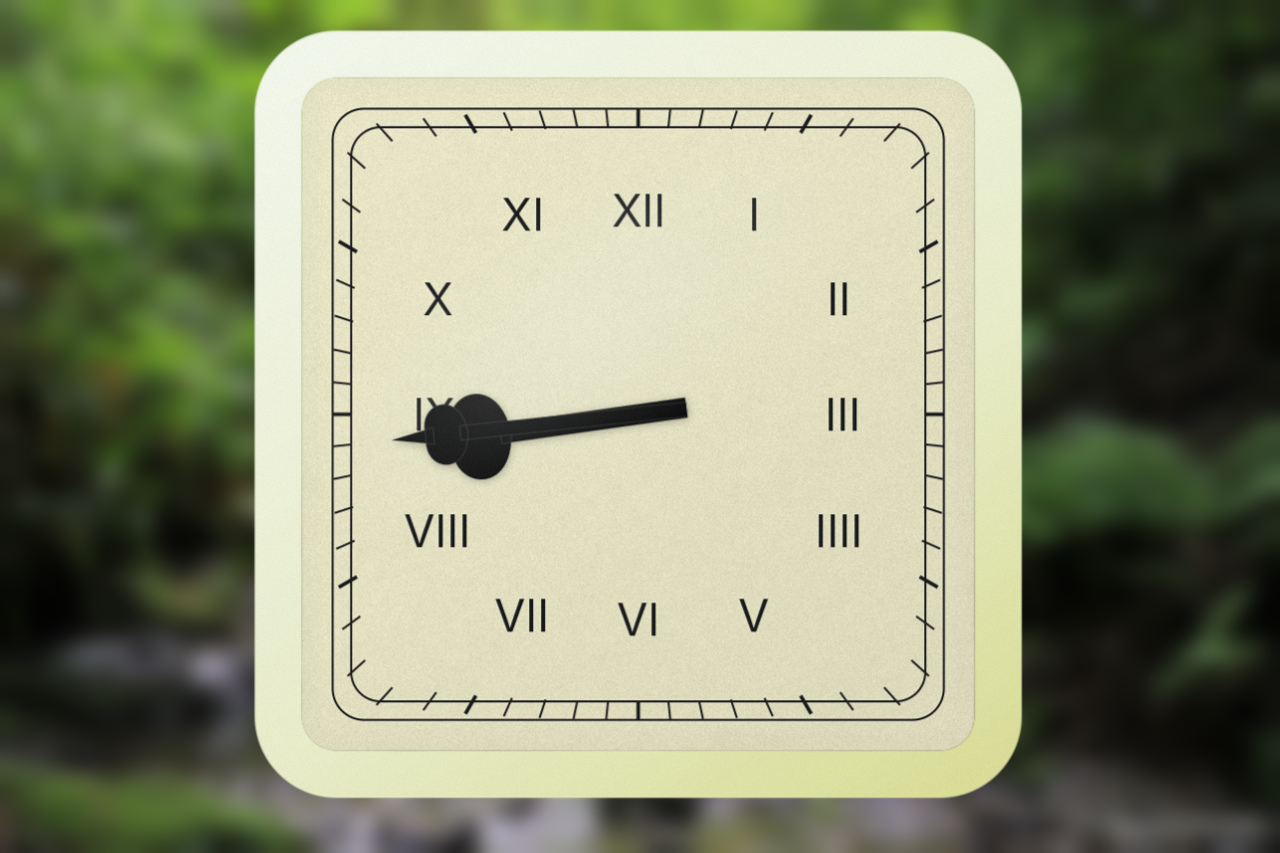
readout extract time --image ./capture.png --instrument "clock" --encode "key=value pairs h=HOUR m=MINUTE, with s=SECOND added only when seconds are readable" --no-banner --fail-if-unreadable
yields h=8 m=44
